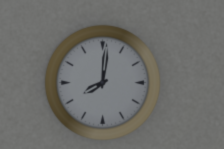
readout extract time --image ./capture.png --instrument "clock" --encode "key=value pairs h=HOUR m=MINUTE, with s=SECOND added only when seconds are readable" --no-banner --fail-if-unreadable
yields h=8 m=1
